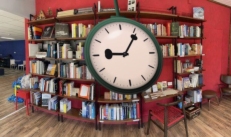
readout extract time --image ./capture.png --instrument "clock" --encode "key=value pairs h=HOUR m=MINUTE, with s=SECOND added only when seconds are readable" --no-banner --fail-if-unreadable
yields h=9 m=6
